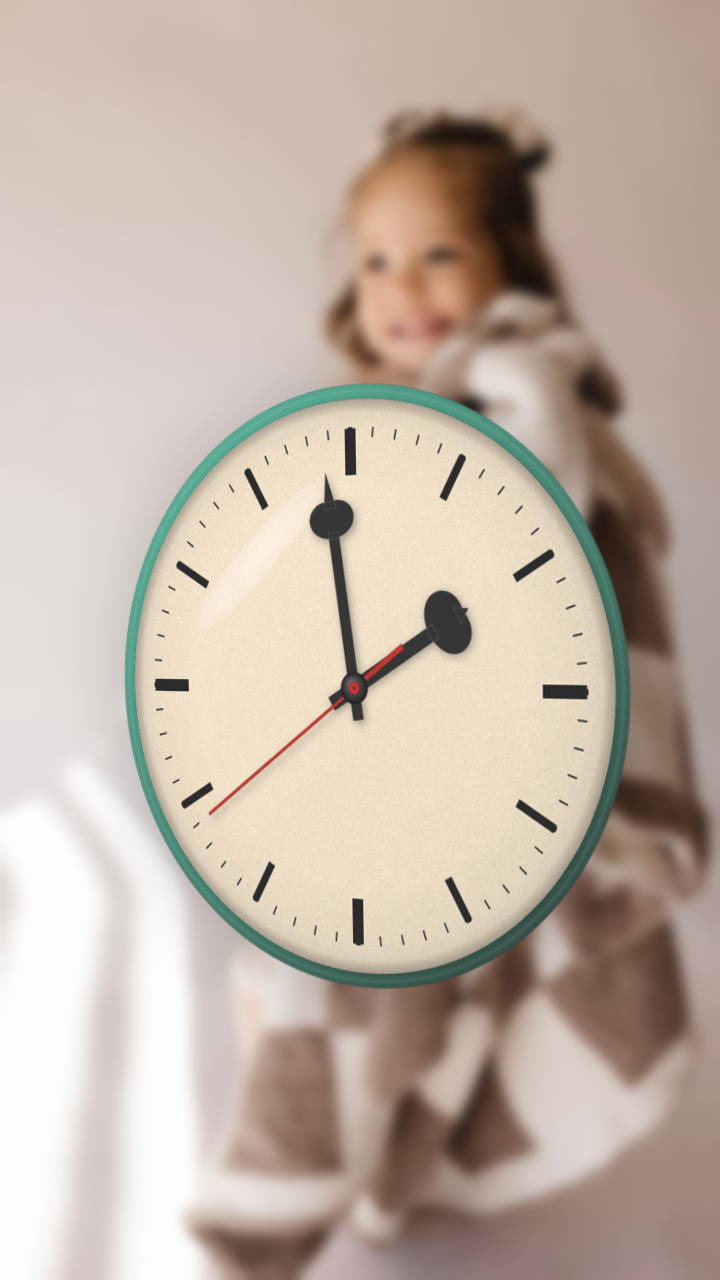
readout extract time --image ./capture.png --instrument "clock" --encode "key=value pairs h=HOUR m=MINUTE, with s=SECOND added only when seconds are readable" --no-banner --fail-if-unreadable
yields h=1 m=58 s=39
